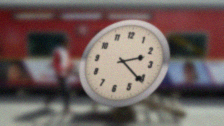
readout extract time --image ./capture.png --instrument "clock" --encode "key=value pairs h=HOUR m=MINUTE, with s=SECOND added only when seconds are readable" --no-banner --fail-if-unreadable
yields h=2 m=21
